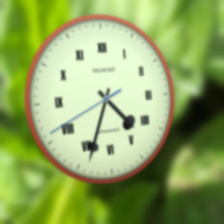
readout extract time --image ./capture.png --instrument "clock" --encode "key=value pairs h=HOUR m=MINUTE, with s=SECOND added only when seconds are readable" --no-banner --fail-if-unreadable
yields h=4 m=33 s=41
